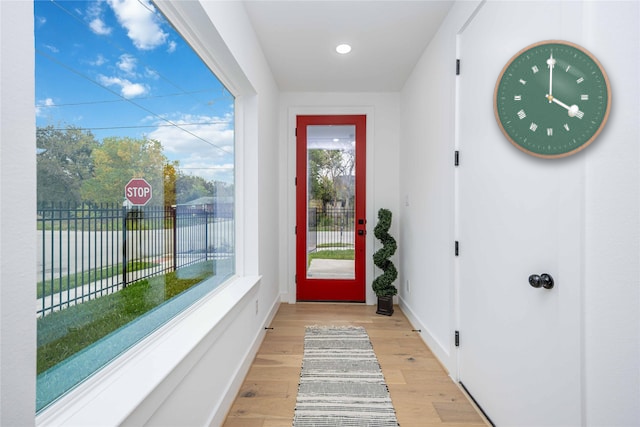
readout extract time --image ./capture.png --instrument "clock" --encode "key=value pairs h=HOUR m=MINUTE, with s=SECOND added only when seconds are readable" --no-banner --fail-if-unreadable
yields h=4 m=0
